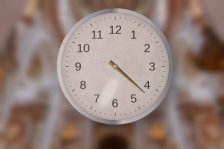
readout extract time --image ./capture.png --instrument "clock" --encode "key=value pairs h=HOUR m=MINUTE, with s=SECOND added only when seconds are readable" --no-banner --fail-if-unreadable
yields h=4 m=22
